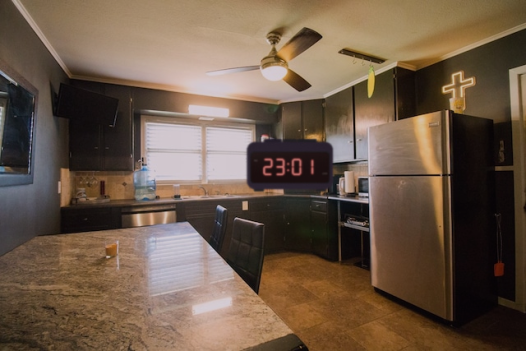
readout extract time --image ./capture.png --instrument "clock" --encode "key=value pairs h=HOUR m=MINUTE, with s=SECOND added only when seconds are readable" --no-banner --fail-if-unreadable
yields h=23 m=1
